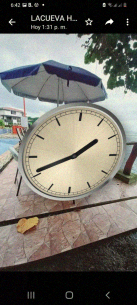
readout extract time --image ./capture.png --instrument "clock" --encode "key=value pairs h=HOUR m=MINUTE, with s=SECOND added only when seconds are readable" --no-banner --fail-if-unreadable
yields h=1 m=41
